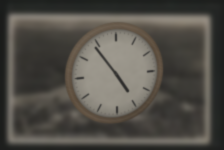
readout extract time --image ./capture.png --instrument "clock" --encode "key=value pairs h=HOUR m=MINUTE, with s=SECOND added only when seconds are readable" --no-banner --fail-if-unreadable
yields h=4 m=54
